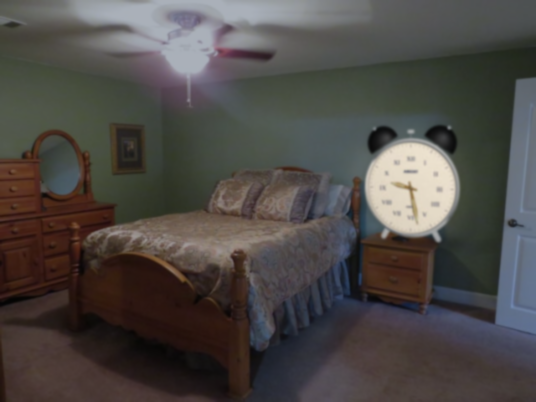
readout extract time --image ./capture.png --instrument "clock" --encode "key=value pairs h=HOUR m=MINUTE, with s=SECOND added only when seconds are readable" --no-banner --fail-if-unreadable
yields h=9 m=28
